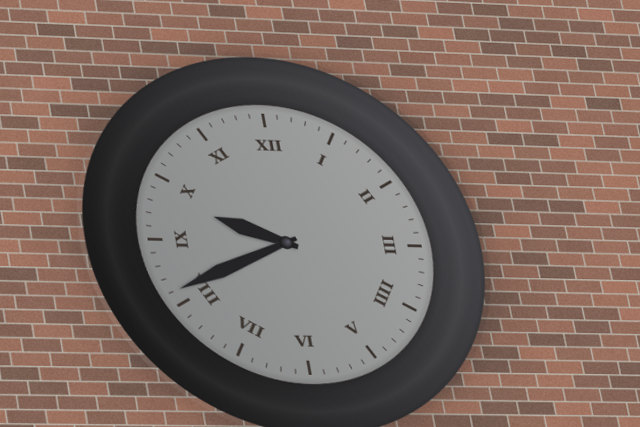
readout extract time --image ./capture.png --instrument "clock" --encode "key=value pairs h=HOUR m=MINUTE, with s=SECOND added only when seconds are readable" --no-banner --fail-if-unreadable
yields h=9 m=41
